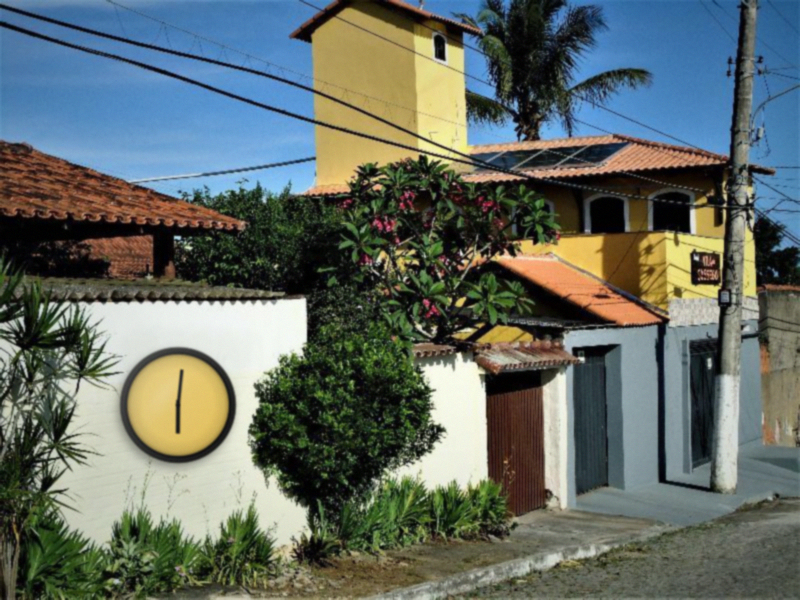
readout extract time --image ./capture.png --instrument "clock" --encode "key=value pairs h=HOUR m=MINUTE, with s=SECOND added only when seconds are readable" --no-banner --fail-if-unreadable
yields h=6 m=1
